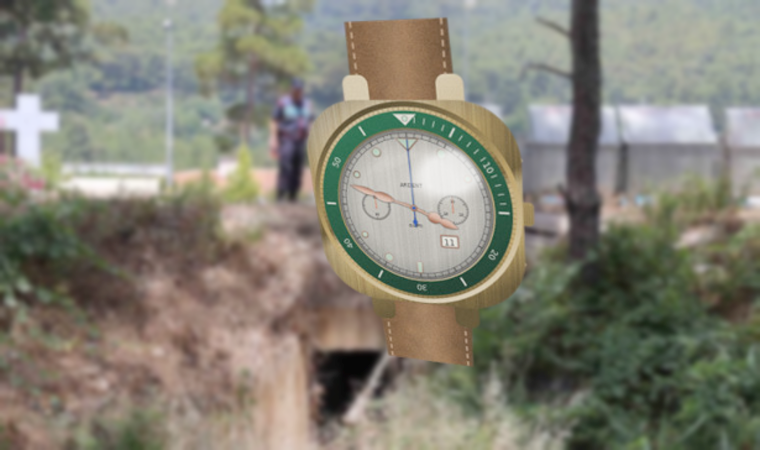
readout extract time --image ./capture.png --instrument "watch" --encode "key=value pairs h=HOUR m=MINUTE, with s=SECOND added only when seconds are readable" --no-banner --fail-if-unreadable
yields h=3 m=48
